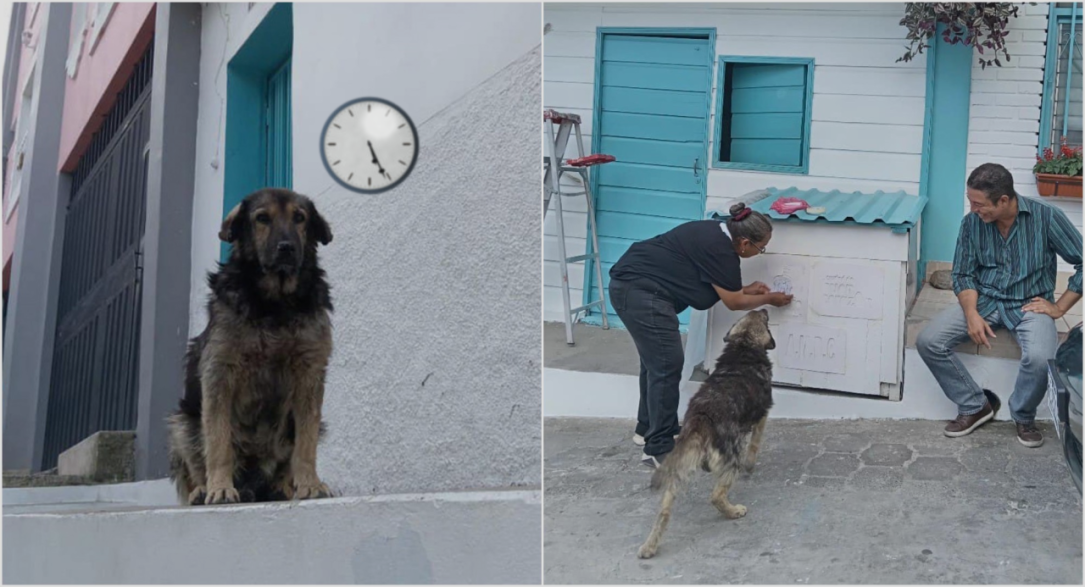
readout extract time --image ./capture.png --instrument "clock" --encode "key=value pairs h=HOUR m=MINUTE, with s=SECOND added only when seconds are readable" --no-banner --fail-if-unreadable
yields h=5 m=26
